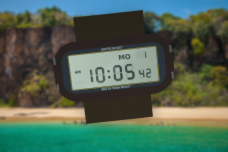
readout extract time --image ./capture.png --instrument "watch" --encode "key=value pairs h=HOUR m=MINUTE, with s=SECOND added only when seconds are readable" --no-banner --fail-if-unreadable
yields h=10 m=5 s=42
